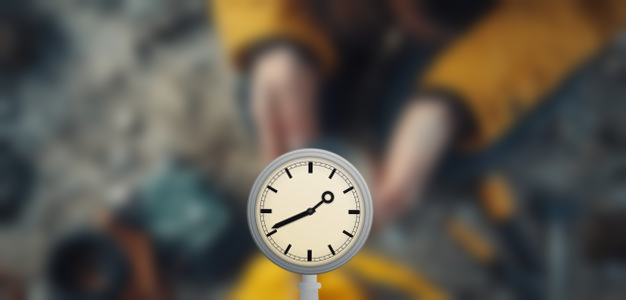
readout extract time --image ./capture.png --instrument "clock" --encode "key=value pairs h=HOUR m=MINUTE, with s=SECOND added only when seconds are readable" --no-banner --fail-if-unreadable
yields h=1 m=41
